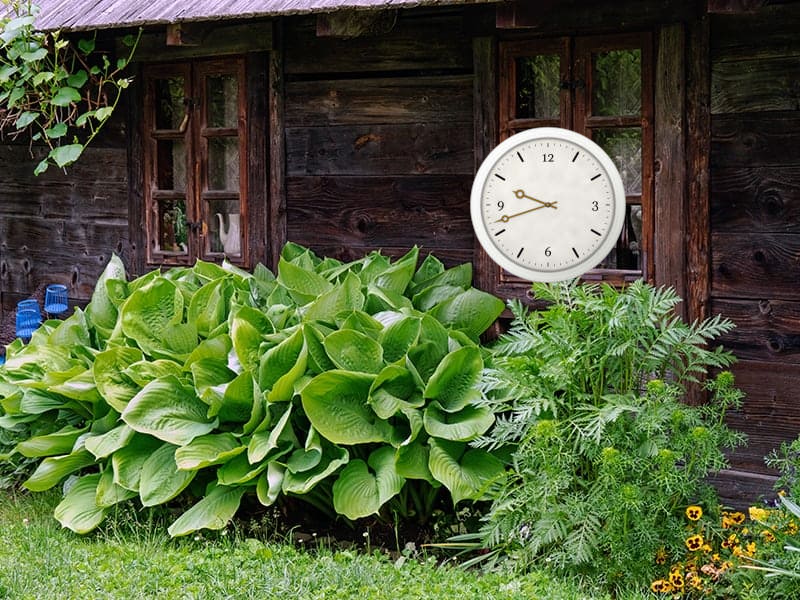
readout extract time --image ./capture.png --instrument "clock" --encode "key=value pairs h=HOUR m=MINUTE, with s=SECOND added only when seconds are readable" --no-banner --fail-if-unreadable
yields h=9 m=42
